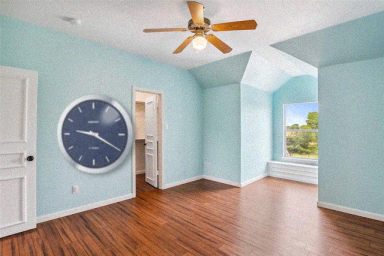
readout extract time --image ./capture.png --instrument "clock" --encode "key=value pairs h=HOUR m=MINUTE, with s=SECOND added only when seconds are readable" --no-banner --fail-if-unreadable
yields h=9 m=20
